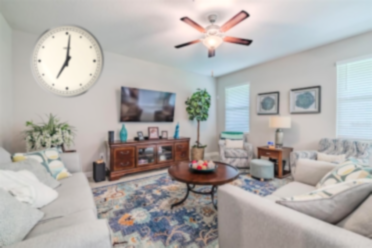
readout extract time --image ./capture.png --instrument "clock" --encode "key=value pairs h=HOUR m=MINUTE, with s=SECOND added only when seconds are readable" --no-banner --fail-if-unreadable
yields h=7 m=1
